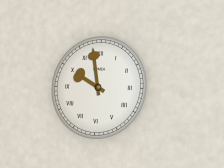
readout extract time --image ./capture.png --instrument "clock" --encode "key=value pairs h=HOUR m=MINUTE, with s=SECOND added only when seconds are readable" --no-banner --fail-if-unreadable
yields h=9 m=58
